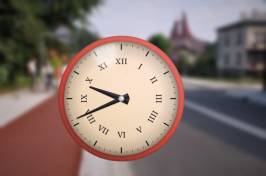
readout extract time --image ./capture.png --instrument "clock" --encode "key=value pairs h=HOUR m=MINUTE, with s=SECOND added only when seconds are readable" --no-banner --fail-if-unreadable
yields h=9 m=41
